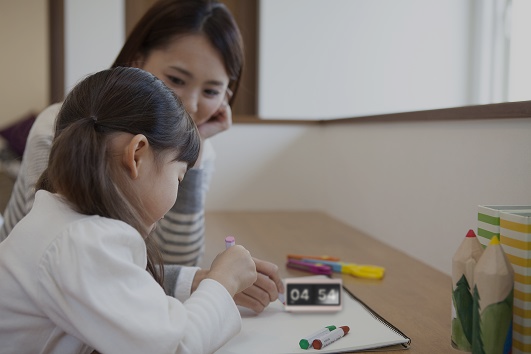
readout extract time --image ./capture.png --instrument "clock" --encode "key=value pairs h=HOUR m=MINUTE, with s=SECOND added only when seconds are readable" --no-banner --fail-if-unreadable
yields h=4 m=54
